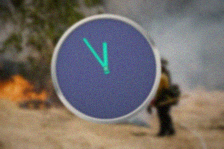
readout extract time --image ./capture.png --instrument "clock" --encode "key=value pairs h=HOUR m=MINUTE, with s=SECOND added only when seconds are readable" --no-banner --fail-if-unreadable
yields h=11 m=54
